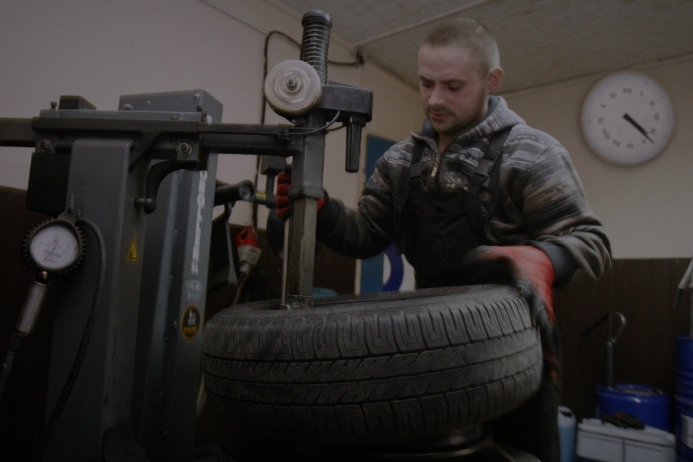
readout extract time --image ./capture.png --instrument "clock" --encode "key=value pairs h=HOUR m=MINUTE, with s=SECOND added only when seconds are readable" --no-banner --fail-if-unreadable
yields h=4 m=23
